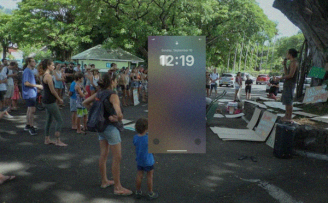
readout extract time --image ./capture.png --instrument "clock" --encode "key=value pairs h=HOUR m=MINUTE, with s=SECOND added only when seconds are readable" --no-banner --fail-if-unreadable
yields h=12 m=19
